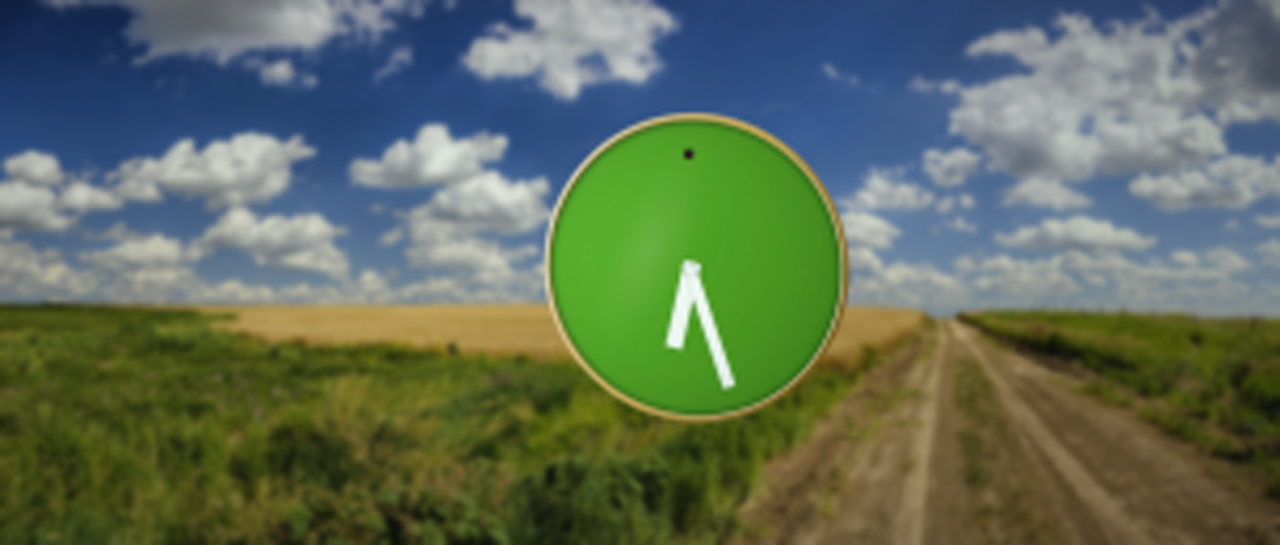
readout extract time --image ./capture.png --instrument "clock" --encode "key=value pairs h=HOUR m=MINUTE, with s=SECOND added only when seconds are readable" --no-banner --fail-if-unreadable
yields h=6 m=27
